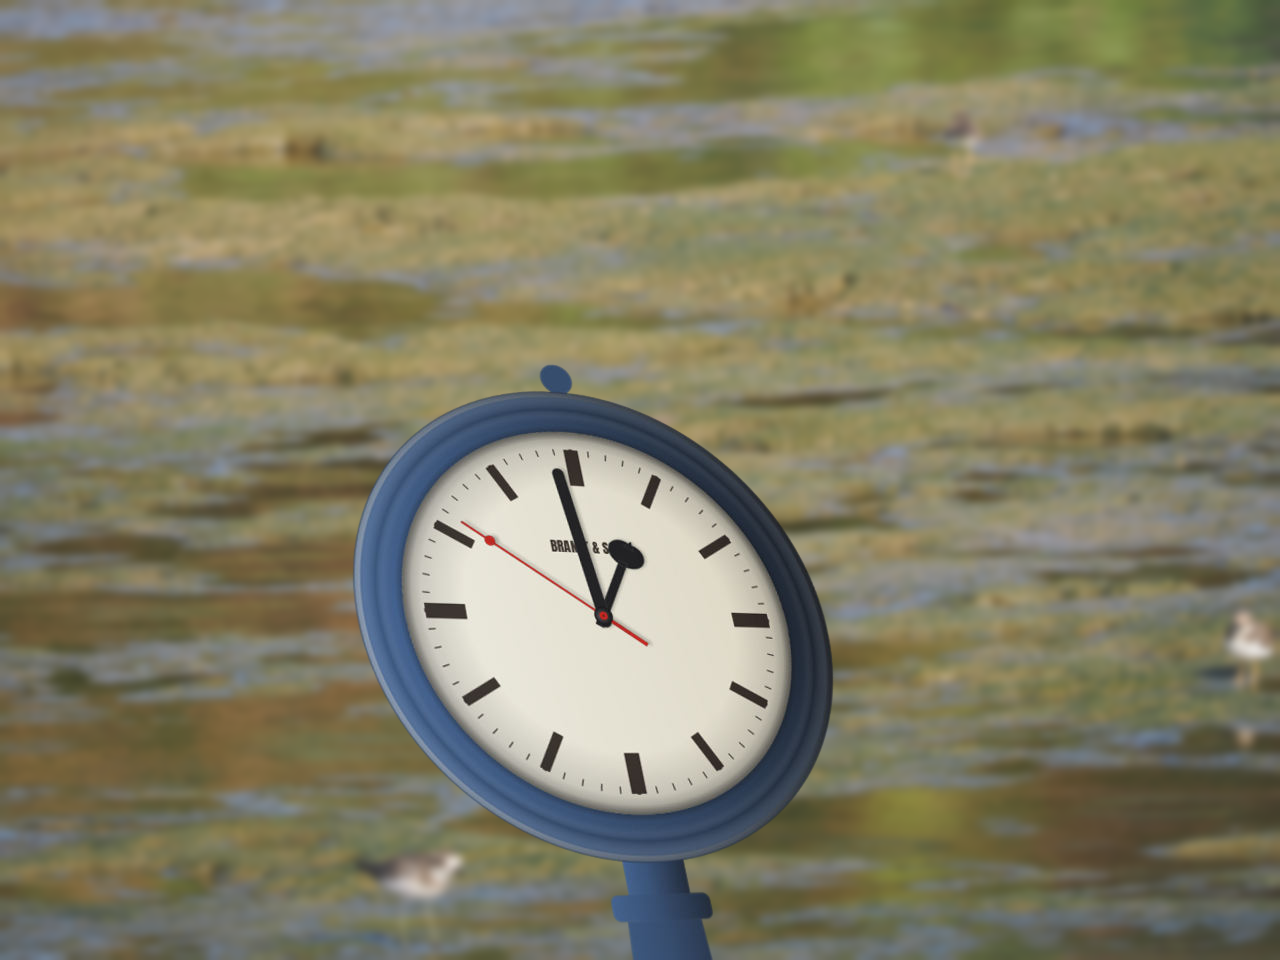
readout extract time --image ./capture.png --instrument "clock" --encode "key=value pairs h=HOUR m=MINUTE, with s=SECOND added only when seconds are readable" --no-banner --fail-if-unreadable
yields h=12 m=58 s=51
